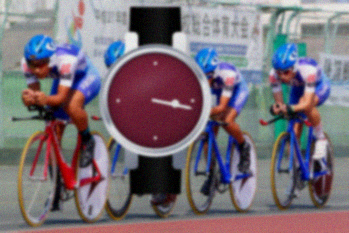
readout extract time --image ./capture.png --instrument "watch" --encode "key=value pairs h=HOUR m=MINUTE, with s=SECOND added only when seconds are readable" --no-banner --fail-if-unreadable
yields h=3 m=17
